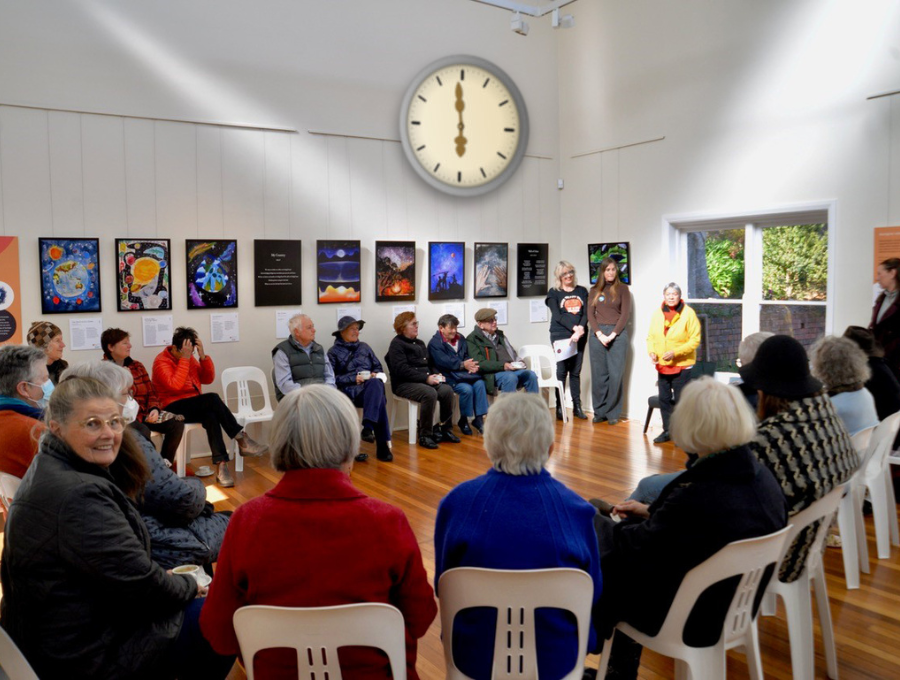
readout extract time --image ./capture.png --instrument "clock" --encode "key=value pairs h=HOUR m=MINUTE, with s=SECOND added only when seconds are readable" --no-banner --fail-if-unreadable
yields h=5 m=59
